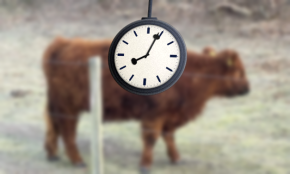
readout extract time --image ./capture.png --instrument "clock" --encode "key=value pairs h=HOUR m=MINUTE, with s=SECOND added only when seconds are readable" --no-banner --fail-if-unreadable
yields h=8 m=4
